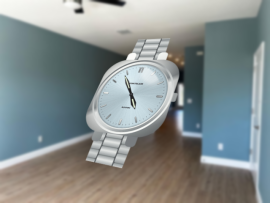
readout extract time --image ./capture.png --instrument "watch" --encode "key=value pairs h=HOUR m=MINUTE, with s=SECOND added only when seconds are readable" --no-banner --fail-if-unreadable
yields h=4 m=54
